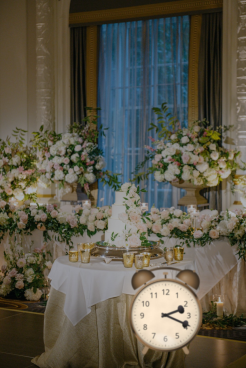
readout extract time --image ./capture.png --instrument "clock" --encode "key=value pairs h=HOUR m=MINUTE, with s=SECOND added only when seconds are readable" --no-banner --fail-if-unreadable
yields h=2 m=19
